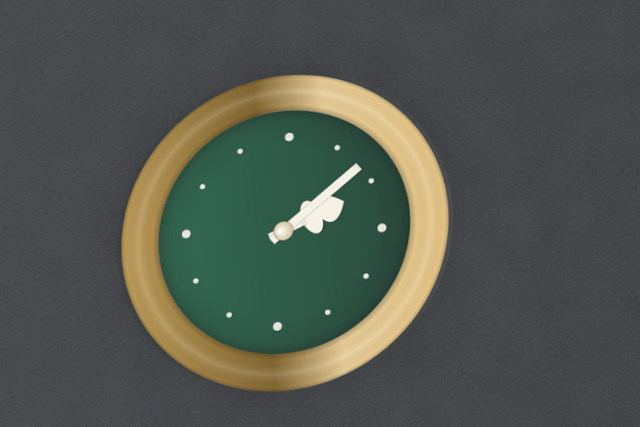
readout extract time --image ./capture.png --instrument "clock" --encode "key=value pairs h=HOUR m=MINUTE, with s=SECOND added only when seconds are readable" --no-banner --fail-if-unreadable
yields h=2 m=8
